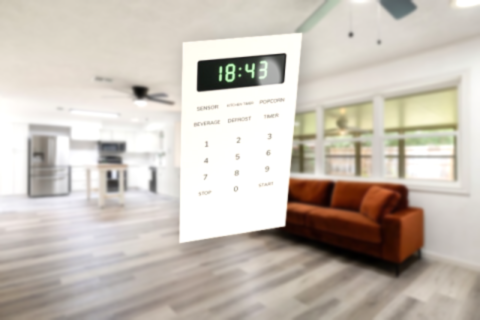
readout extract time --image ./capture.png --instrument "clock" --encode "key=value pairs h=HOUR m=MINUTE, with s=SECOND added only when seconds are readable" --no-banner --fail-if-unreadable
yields h=18 m=43
